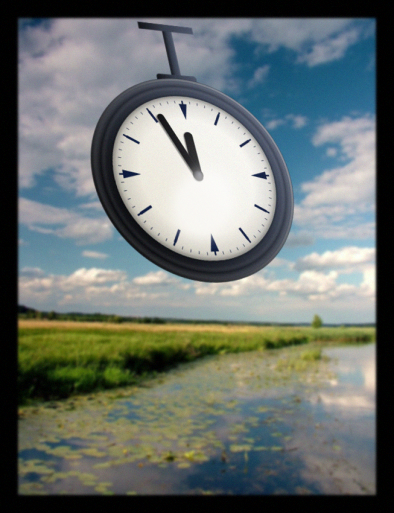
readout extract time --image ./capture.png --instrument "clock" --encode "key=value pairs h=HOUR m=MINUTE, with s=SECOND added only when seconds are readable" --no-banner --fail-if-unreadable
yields h=11 m=56
